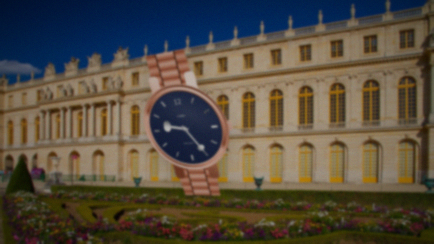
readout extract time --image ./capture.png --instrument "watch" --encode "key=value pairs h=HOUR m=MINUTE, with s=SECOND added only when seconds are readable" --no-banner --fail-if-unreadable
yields h=9 m=25
